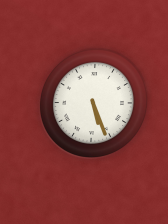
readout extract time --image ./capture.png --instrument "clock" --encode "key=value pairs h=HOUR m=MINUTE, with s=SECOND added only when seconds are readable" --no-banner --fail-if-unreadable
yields h=5 m=26
